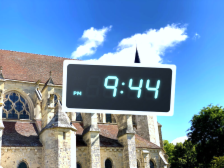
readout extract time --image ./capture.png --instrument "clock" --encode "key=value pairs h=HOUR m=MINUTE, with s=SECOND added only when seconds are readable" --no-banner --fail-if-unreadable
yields h=9 m=44
